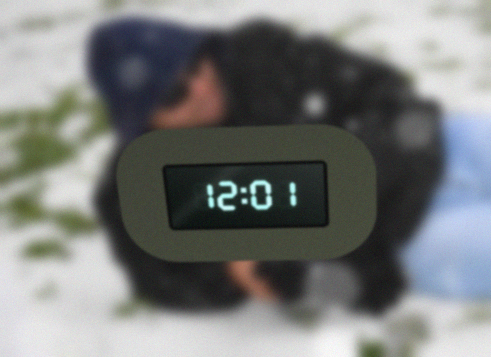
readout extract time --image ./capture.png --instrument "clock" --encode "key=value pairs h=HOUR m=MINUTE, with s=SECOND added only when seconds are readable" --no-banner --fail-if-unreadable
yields h=12 m=1
